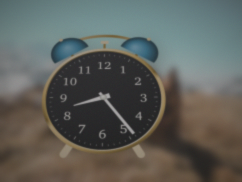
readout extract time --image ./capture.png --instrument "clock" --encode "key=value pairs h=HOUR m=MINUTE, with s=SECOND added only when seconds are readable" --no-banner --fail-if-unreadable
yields h=8 m=24
